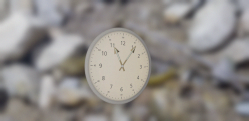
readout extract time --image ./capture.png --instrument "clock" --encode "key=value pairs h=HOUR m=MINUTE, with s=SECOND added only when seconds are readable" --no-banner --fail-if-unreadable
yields h=11 m=6
